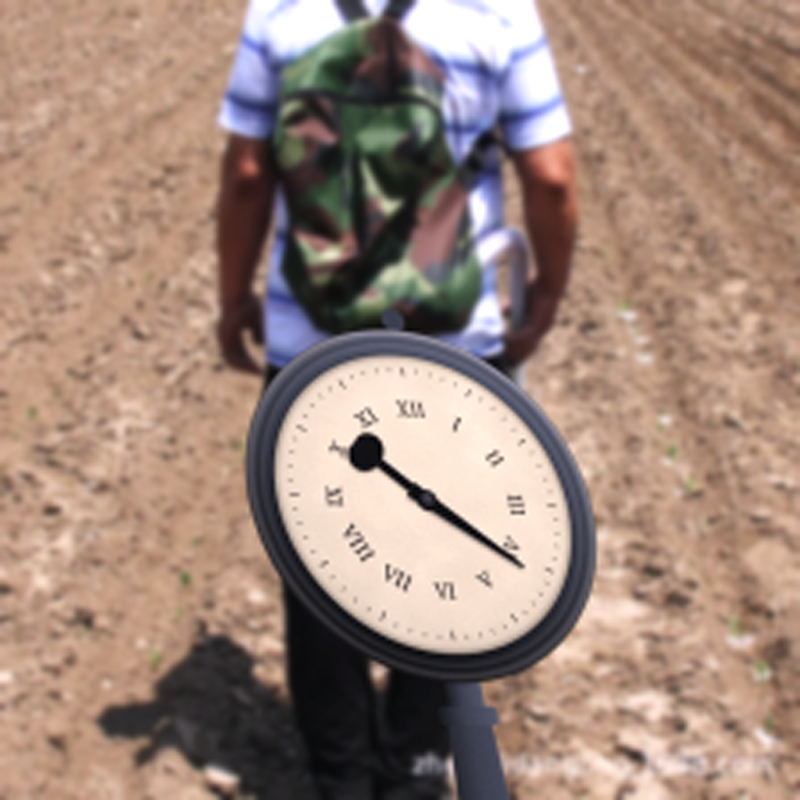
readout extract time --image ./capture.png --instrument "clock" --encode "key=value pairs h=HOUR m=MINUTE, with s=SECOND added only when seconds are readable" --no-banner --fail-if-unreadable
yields h=10 m=21
